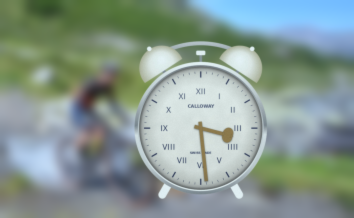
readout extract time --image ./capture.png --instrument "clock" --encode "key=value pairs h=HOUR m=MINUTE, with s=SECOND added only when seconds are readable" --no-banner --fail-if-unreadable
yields h=3 m=29
